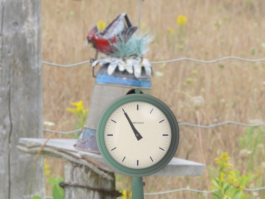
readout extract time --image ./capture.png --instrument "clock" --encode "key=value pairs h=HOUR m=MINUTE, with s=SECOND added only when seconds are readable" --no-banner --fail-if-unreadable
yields h=10 m=55
